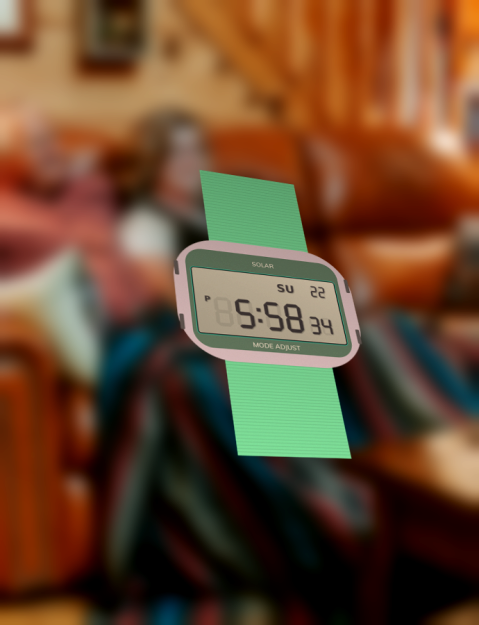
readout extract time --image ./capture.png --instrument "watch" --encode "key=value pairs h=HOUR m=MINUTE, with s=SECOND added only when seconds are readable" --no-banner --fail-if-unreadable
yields h=5 m=58 s=34
